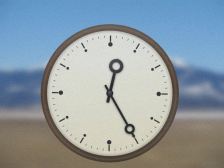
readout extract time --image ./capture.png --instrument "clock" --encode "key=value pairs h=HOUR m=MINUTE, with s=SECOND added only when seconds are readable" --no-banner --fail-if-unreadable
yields h=12 m=25
